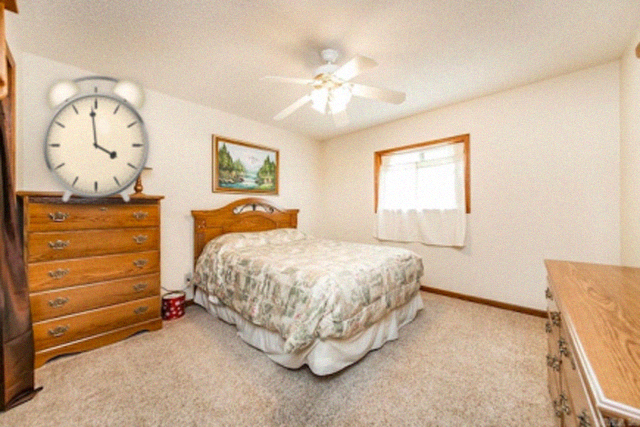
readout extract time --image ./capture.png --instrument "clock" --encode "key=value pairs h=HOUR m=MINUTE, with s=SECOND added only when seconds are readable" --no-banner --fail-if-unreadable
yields h=3 m=59
